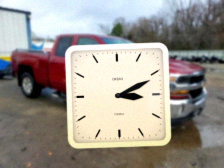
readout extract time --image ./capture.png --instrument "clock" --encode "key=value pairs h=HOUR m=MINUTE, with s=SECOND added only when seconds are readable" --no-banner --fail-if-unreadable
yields h=3 m=11
